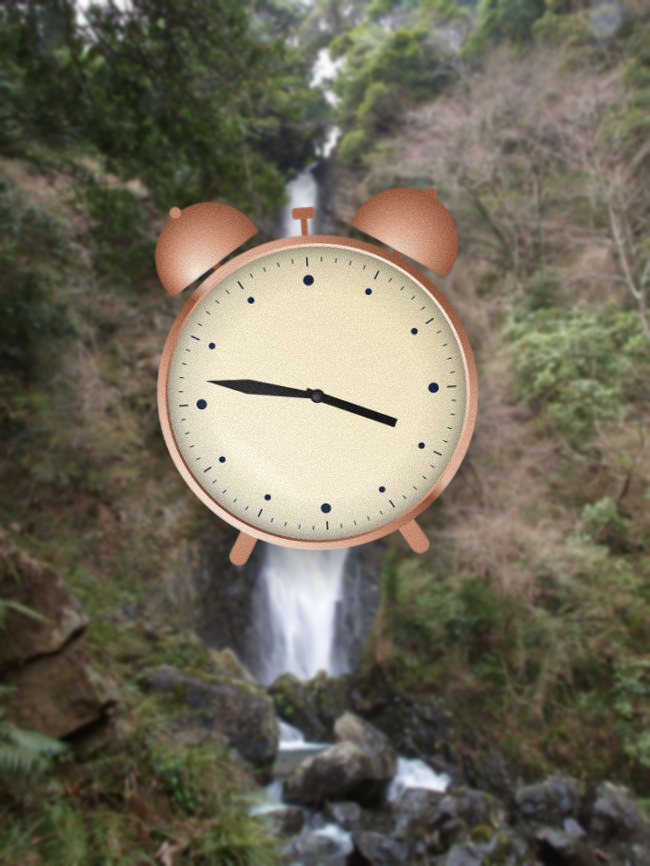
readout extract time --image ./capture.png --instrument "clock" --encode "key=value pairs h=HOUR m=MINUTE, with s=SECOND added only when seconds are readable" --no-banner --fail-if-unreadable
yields h=3 m=47
